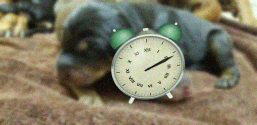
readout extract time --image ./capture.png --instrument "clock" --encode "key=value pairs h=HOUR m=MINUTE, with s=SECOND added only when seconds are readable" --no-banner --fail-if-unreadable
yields h=2 m=11
